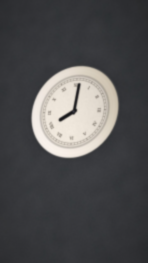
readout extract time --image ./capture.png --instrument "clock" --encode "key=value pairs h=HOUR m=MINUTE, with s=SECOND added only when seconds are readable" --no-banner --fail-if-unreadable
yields h=8 m=1
